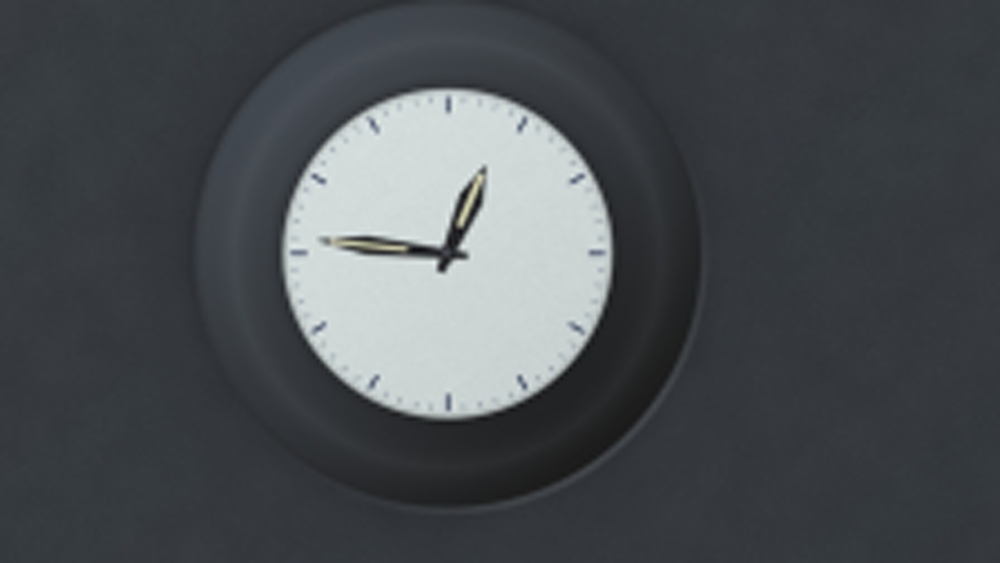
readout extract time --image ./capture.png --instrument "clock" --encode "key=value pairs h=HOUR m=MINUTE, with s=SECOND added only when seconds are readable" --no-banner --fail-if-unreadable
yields h=12 m=46
